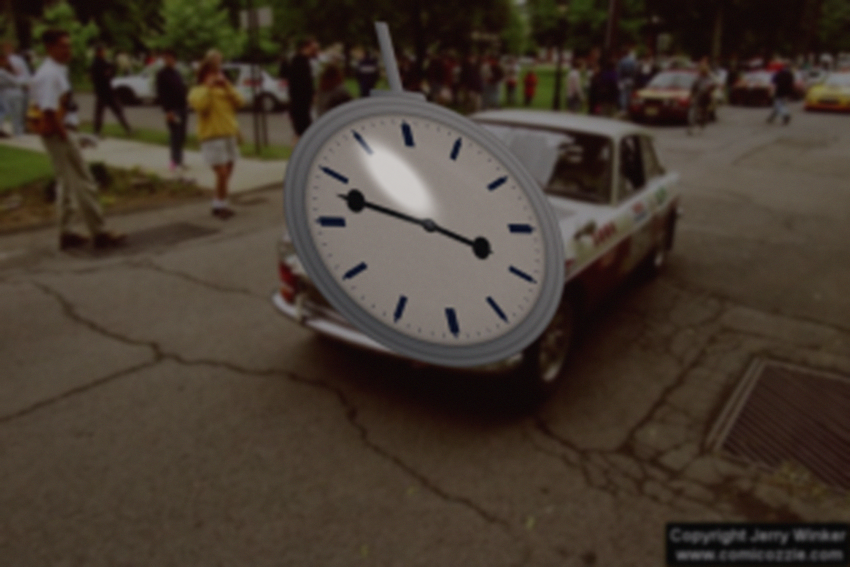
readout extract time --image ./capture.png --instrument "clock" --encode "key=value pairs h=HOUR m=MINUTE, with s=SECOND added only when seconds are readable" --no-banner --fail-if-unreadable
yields h=3 m=48
